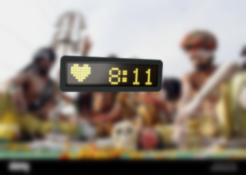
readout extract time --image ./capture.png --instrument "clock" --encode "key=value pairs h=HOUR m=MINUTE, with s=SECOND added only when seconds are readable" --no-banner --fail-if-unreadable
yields h=8 m=11
